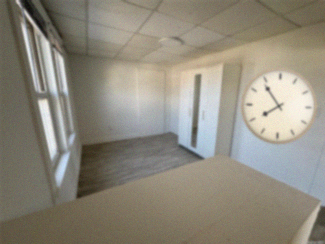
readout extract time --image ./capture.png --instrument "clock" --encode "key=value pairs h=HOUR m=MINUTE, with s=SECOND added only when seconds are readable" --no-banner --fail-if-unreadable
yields h=7 m=54
